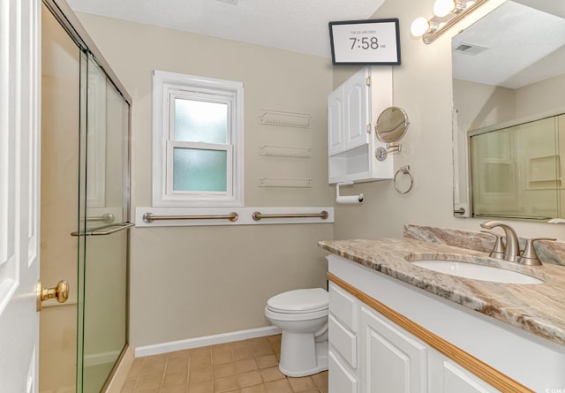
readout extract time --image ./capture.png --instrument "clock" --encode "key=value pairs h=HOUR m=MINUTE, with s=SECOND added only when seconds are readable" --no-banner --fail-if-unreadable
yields h=7 m=58
